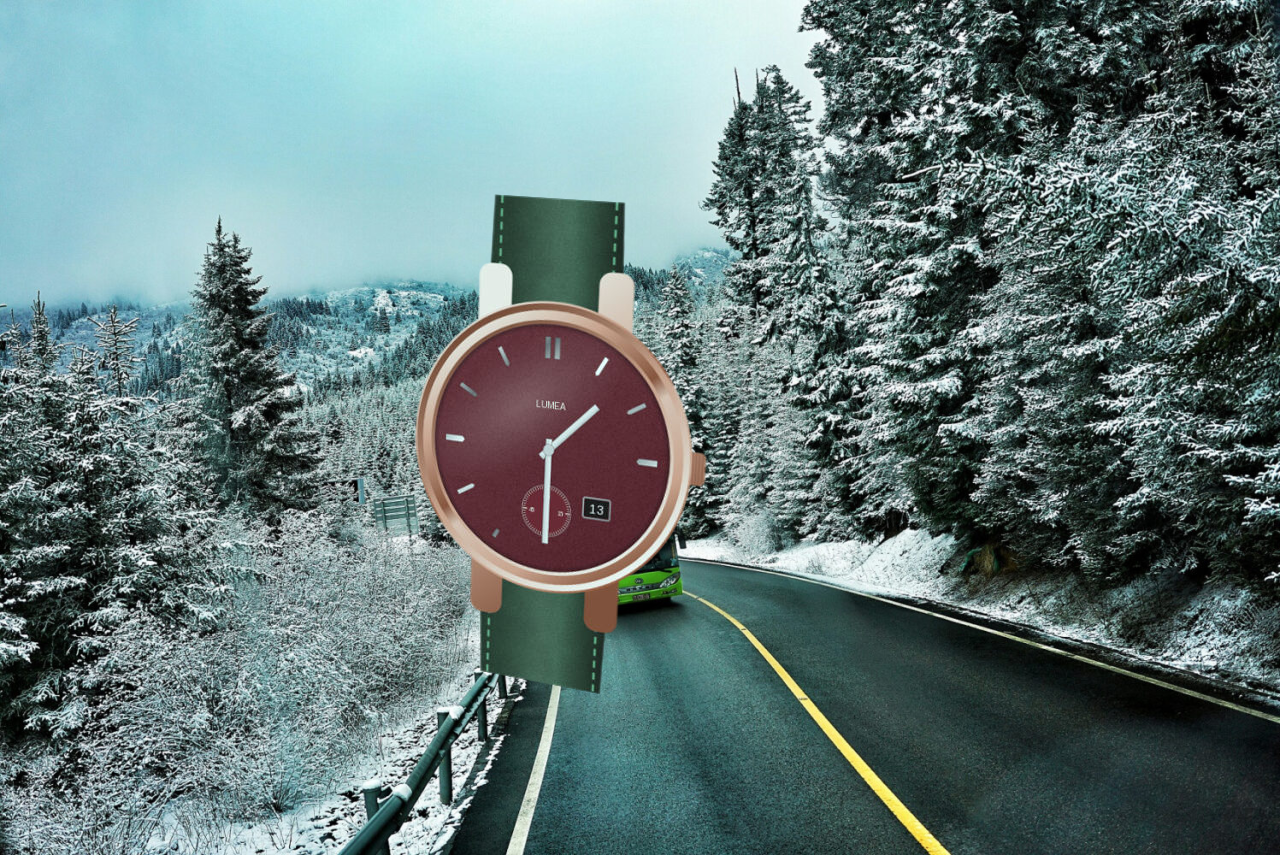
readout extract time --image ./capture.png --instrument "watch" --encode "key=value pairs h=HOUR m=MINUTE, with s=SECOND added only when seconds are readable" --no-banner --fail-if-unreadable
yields h=1 m=30
